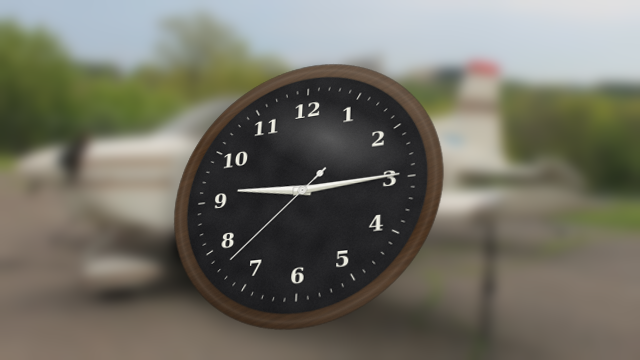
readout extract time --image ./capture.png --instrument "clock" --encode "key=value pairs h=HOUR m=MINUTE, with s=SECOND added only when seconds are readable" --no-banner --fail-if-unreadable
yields h=9 m=14 s=38
